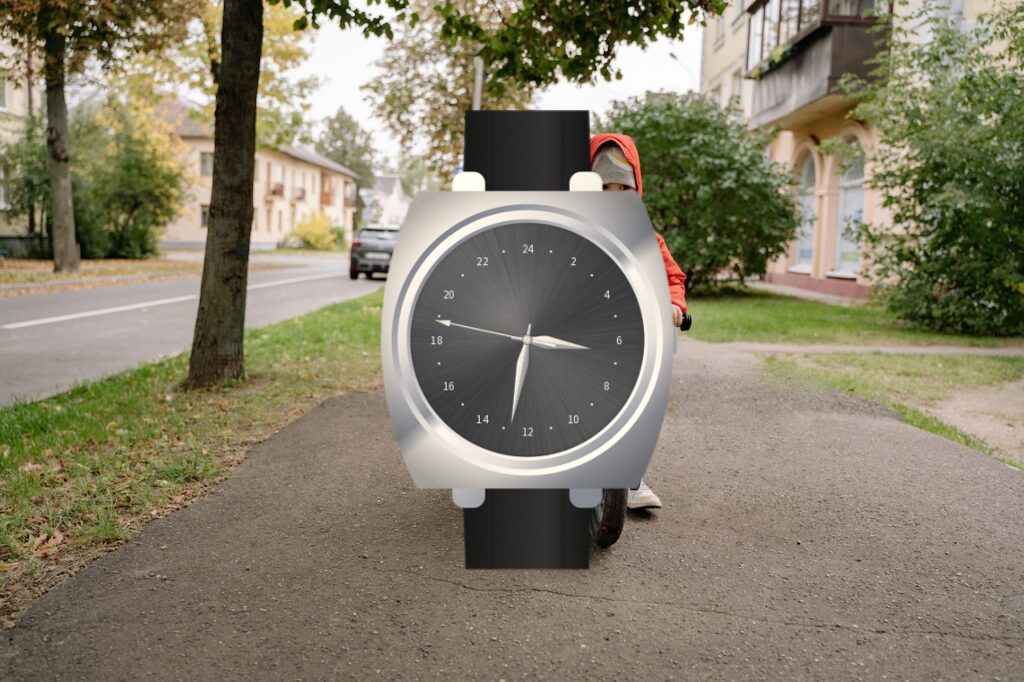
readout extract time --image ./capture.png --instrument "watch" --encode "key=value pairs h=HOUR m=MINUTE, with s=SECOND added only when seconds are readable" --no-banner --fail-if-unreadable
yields h=6 m=31 s=47
